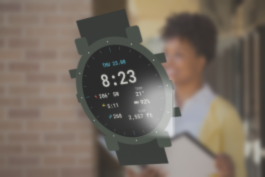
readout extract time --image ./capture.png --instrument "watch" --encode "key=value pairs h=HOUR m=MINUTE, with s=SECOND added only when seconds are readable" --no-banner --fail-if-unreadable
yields h=8 m=23
